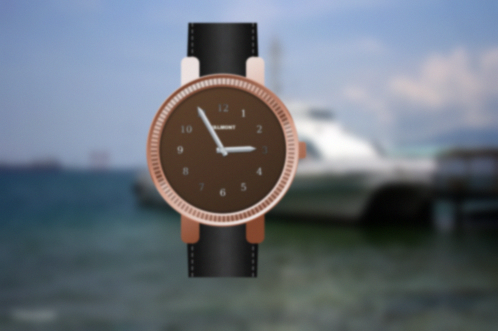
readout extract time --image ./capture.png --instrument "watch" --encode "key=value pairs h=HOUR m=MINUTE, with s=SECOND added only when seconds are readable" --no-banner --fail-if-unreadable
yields h=2 m=55
